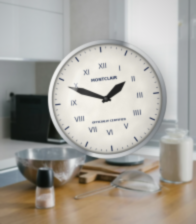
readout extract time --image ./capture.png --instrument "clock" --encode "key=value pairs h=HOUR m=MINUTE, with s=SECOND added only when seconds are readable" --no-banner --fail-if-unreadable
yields h=1 m=49
